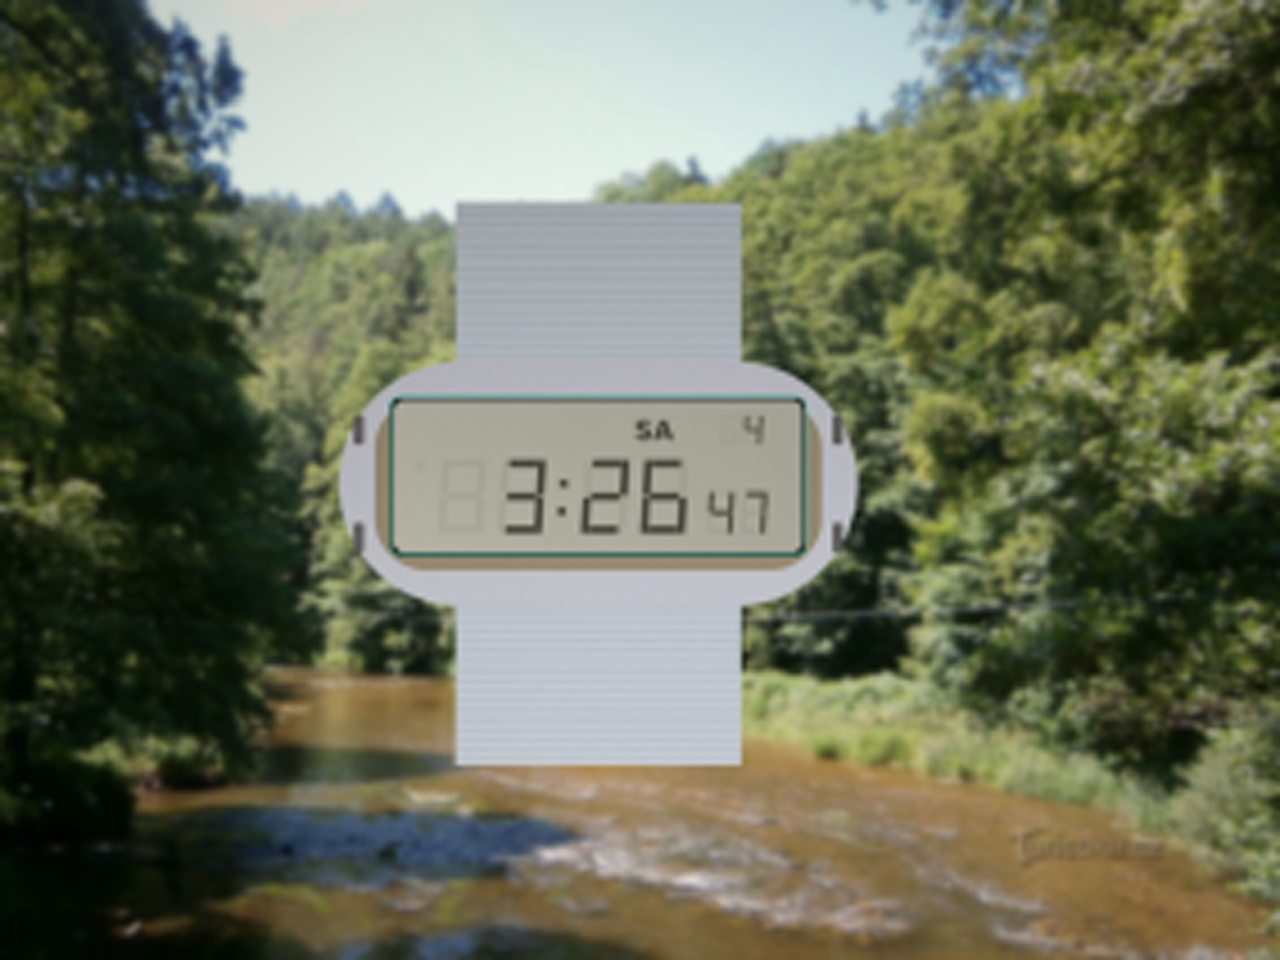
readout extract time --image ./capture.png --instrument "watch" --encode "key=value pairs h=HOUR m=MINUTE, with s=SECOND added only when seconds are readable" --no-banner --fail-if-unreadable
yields h=3 m=26 s=47
